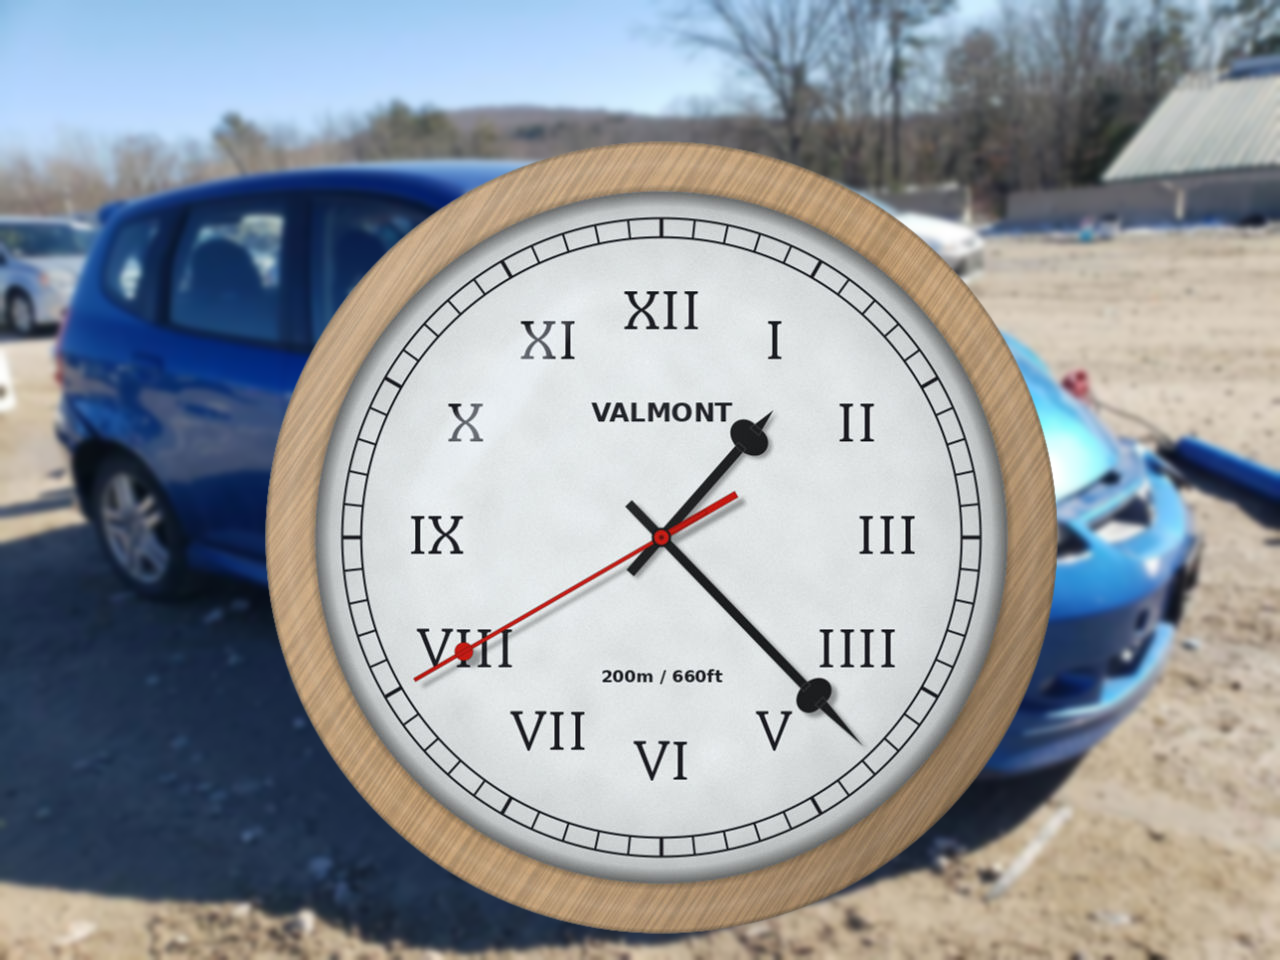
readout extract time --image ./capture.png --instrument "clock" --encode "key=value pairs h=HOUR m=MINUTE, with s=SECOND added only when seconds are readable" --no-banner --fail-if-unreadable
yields h=1 m=22 s=40
